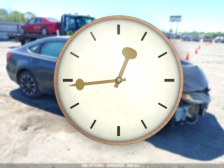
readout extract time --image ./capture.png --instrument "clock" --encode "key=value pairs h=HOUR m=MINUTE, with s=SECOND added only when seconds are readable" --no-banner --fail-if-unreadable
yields h=12 m=44
